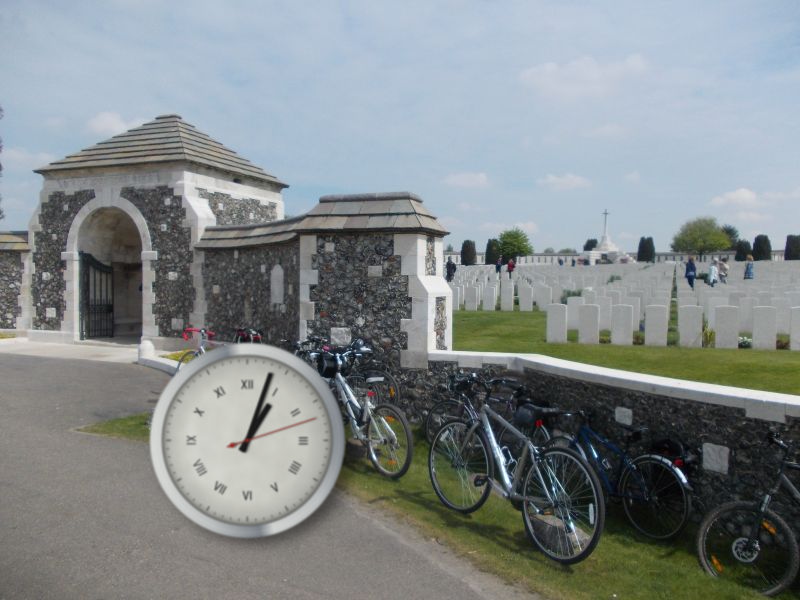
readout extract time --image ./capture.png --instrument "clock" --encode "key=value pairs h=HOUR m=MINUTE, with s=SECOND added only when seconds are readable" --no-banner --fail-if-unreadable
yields h=1 m=3 s=12
